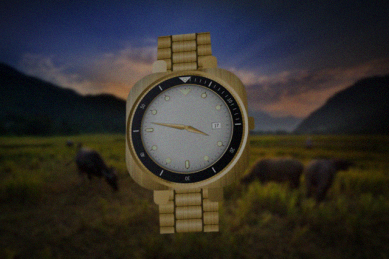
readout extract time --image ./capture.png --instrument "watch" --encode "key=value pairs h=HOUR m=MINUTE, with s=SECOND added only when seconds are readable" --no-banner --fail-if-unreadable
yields h=3 m=47
